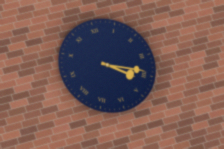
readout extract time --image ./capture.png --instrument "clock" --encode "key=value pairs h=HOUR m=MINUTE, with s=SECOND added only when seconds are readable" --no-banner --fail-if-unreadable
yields h=4 m=19
